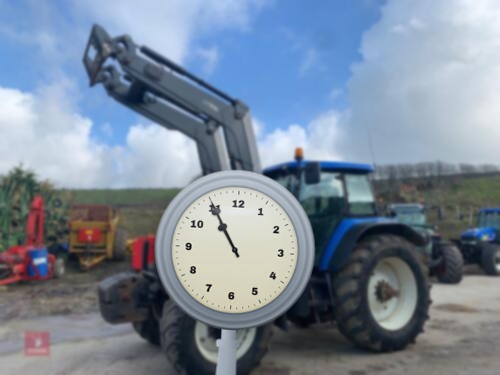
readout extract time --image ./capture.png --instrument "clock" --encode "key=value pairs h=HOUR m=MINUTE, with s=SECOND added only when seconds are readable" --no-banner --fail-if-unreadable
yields h=10 m=55
